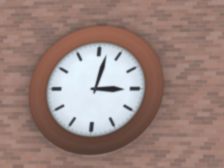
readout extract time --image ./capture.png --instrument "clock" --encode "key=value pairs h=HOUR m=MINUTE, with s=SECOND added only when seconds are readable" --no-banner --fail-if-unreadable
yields h=3 m=2
